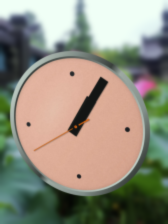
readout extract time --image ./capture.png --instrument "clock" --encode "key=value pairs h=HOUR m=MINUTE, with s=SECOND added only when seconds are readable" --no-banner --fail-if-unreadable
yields h=1 m=5 s=40
